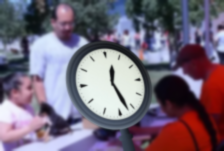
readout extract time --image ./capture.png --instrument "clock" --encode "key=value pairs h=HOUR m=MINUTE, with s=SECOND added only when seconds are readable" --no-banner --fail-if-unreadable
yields h=12 m=27
